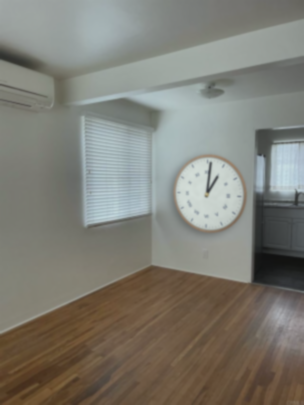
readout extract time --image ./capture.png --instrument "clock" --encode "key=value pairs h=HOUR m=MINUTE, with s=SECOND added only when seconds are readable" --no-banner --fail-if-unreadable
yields h=1 m=1
